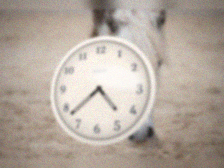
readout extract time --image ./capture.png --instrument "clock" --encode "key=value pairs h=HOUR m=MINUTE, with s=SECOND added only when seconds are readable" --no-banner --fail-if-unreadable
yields h=4 m=38
